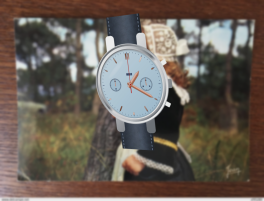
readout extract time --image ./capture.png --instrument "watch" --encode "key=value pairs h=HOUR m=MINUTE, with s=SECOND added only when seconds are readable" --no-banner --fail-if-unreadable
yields h=1 m=20
